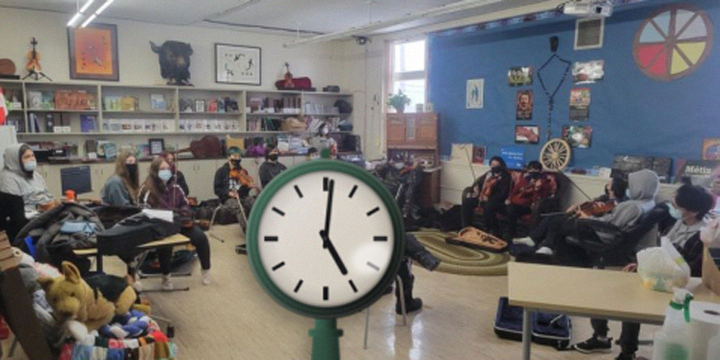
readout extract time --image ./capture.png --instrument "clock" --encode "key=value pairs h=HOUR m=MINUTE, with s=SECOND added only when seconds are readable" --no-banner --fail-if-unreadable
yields h=5 m=1
